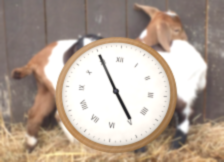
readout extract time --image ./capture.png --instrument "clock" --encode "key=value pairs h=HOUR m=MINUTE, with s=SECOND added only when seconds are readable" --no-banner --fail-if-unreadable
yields h=4 m=55
